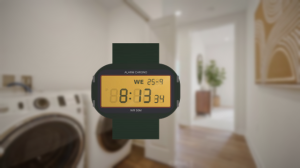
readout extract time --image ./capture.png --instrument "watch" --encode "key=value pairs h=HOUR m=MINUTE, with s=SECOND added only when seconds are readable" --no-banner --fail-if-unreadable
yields h=8 m=13 s=34
